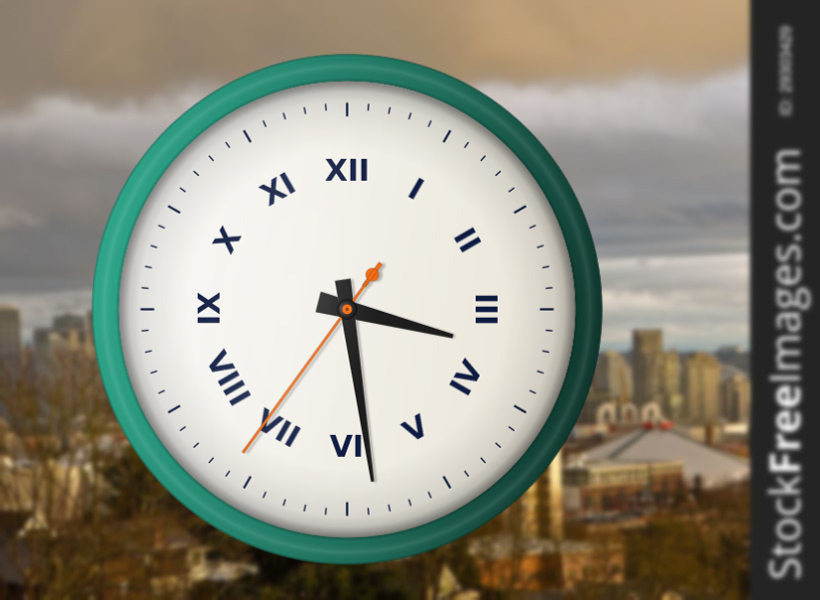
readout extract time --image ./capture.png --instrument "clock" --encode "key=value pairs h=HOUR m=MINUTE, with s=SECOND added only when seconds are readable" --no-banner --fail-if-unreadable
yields h=3 m=28 s=36
